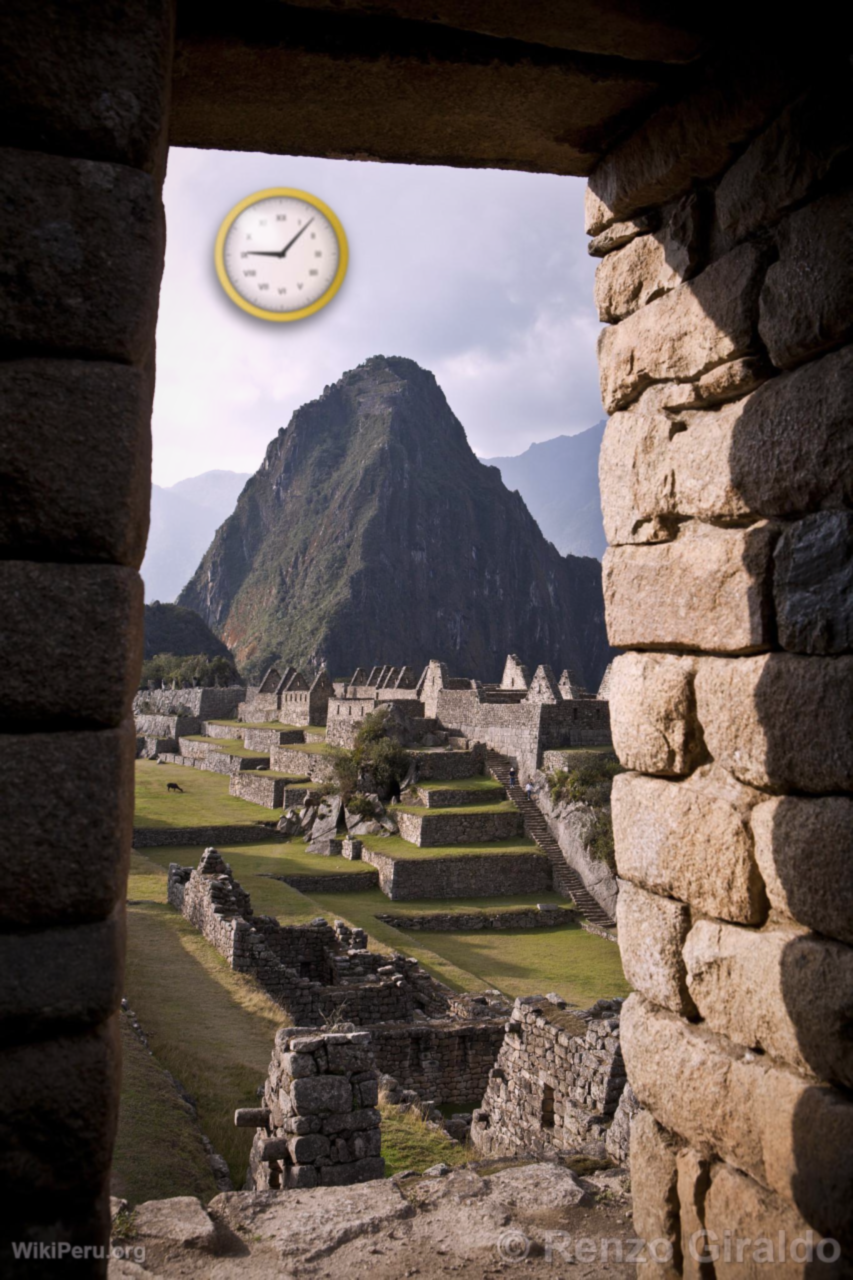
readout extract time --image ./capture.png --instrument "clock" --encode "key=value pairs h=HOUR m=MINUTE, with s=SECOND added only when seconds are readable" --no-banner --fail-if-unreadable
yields h=9 m=7
